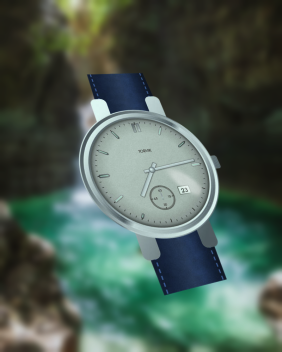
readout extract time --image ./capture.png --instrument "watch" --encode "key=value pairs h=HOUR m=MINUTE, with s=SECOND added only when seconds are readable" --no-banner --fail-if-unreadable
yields h=7 m=14
